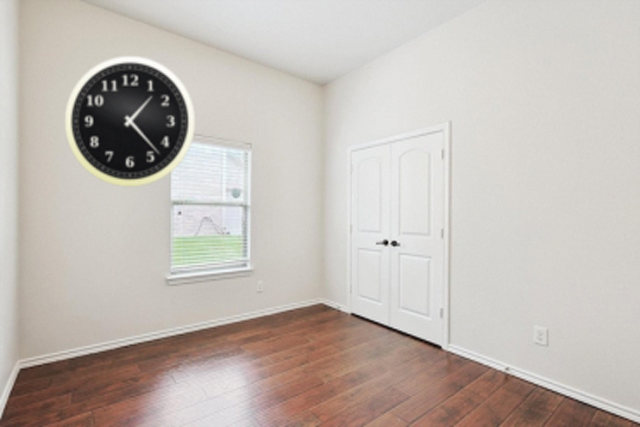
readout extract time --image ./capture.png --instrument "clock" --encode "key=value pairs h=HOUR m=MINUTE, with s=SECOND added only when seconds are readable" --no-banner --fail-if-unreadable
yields h=1 m=23
